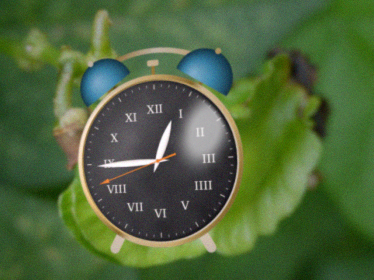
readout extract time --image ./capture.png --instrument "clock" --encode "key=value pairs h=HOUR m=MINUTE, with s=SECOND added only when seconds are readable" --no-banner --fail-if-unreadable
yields h=12 m=44 s=42
